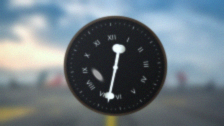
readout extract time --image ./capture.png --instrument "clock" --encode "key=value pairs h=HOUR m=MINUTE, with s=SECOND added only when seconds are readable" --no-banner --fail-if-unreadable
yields h=12 m=33
